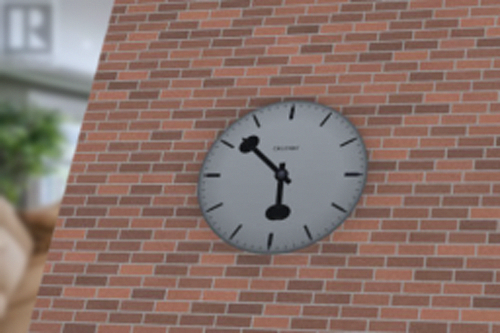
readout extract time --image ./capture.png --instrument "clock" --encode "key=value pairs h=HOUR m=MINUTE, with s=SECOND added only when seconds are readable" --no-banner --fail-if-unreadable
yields h=5 m=52
